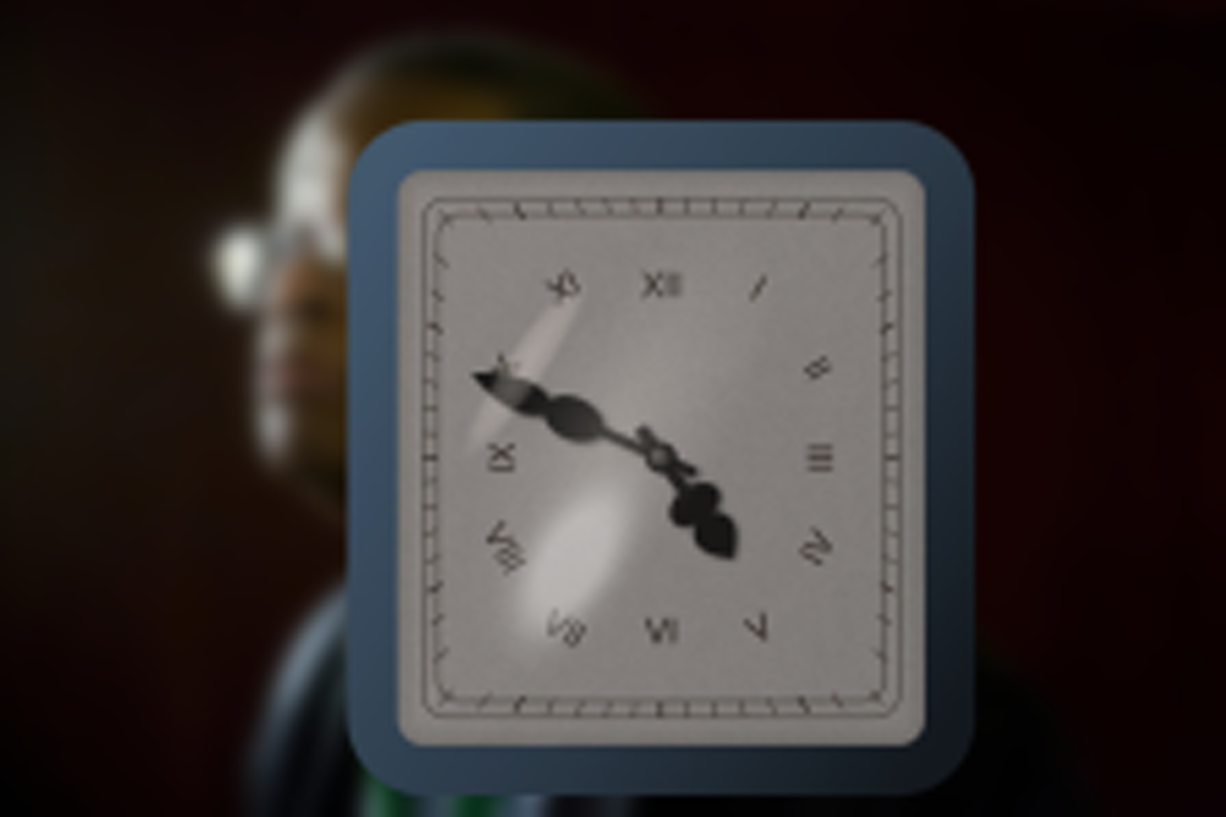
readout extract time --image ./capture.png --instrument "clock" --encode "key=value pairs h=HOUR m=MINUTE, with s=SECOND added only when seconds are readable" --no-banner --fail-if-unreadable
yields h=4 m=49
